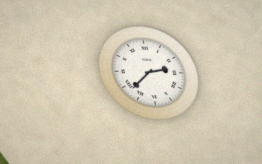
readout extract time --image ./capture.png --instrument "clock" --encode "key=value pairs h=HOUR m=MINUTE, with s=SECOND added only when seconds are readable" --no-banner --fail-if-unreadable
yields h=2 m=38
